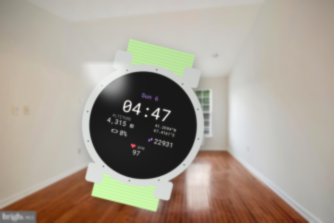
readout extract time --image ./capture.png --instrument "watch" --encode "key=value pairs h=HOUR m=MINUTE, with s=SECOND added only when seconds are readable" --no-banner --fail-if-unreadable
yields h=4 m=47
